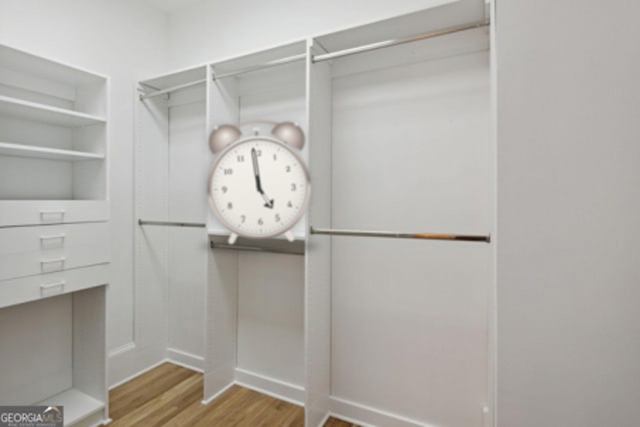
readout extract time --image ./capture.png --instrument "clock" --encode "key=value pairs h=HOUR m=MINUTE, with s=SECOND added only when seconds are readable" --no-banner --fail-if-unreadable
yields h=4 m=59
